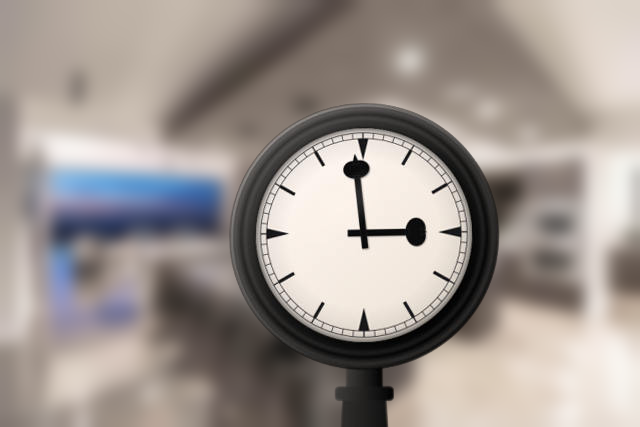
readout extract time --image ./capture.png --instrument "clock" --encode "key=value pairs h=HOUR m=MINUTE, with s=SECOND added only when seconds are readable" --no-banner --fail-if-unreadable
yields h=2 m=59
